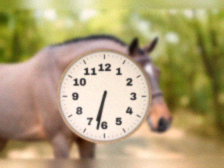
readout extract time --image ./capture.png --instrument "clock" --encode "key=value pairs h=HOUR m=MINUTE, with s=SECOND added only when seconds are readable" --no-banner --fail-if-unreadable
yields h=6 m=32
